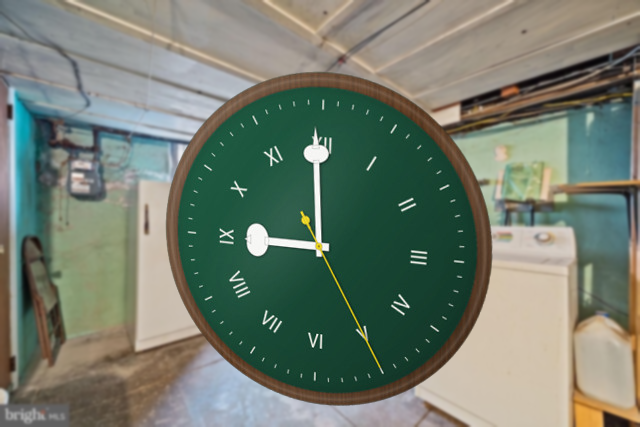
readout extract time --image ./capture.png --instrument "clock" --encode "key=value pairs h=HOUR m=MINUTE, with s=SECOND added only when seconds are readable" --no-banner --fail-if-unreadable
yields h=8 m=59 s=25
